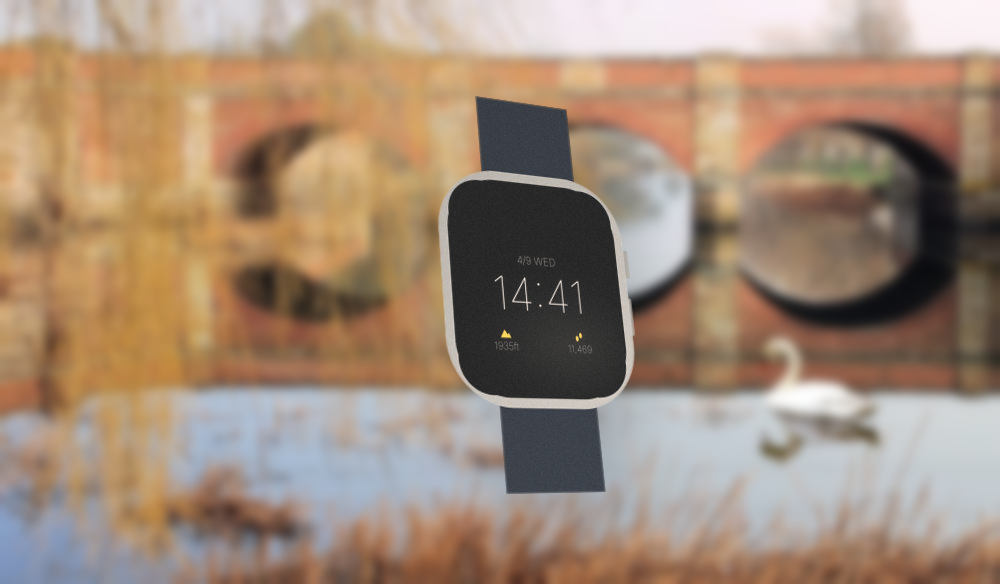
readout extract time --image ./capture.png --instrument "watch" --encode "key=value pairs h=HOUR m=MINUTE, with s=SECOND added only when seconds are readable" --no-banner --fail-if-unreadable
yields h=14 m=41
